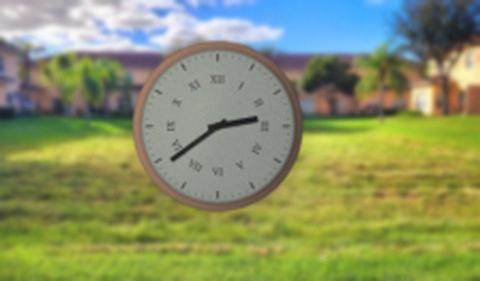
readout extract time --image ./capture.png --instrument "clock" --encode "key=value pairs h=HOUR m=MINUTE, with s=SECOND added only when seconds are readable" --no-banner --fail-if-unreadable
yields h=2 m=39
